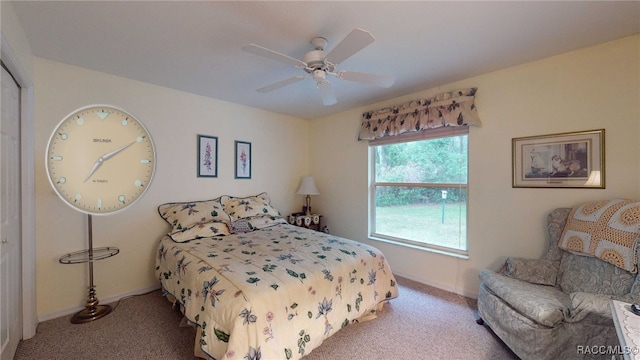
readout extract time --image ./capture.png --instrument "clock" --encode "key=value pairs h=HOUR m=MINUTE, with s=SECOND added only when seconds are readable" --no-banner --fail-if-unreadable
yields h=7 m=10
